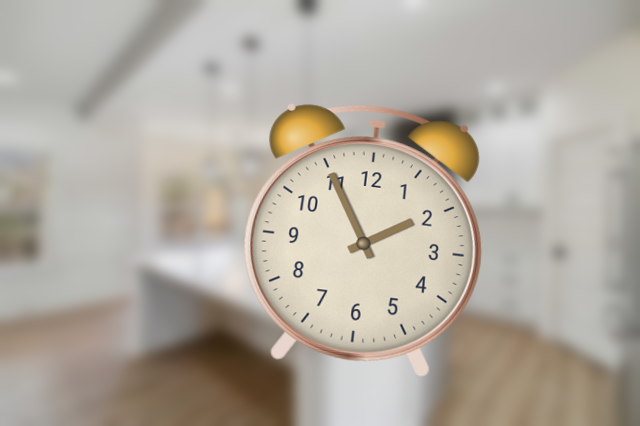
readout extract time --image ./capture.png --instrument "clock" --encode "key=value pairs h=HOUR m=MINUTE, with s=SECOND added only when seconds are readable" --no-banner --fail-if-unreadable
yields h=1 m=55
